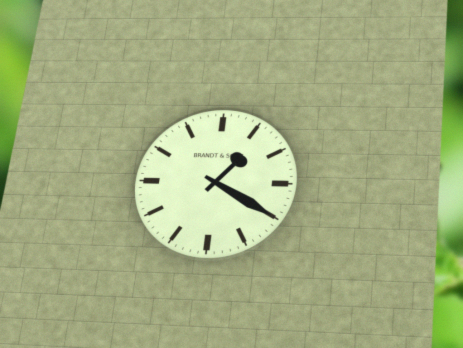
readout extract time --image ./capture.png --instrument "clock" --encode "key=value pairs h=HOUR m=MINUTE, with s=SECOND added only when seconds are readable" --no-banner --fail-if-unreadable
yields h=1 m=20
